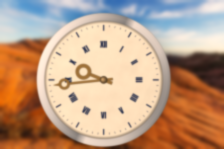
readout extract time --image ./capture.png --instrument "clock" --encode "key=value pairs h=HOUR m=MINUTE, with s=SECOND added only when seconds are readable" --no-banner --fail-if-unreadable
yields h=9 m=44
